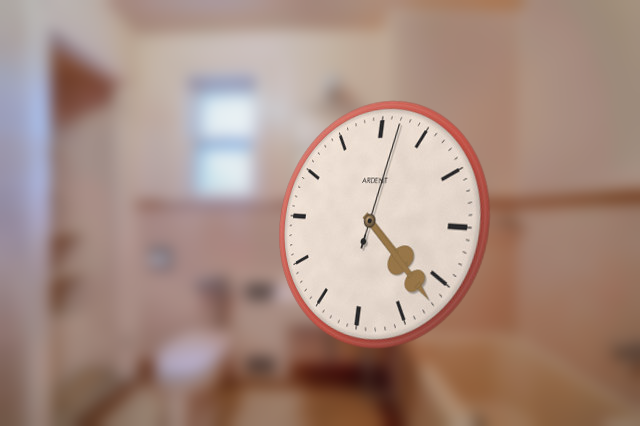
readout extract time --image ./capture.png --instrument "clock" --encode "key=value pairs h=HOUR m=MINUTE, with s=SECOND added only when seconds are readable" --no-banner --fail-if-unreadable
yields h=4 m=22 s=2
